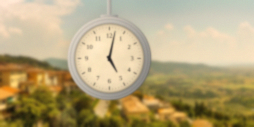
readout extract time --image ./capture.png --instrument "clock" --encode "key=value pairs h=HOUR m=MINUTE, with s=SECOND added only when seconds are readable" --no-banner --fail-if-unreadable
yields h=5 m=2
